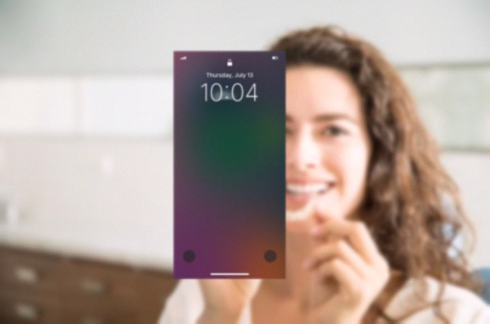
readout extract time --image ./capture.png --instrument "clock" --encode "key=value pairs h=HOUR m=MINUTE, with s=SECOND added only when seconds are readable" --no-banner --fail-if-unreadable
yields h=10 m=4
